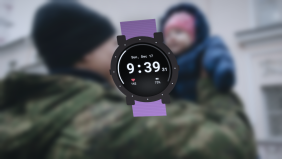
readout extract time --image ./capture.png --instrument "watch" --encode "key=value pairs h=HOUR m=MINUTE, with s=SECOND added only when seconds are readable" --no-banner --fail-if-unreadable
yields h=9 m=39
